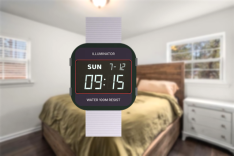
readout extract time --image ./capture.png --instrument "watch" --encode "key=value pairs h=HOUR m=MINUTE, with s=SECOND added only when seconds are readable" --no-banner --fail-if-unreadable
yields h=9 m=15
